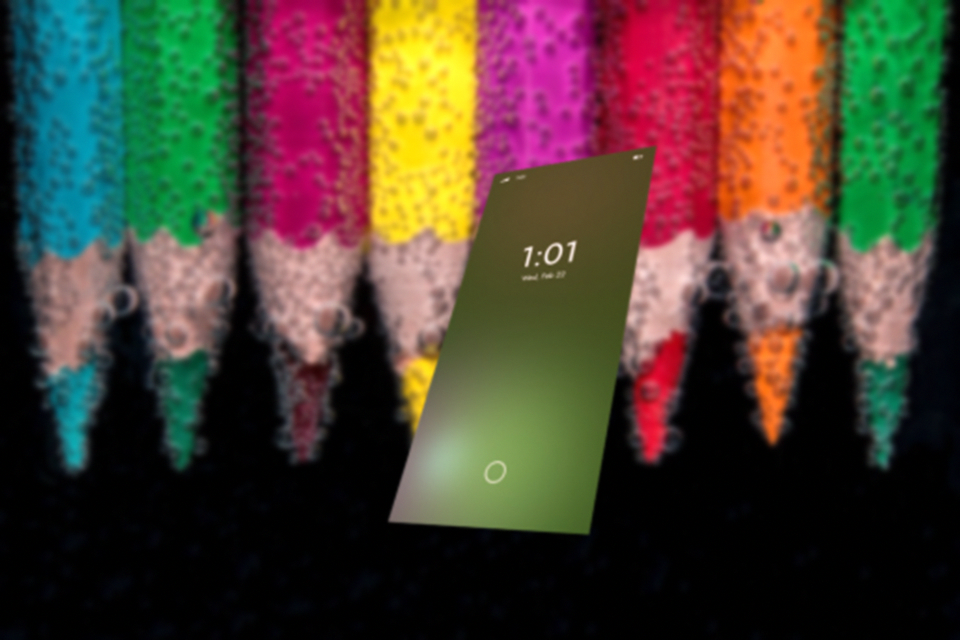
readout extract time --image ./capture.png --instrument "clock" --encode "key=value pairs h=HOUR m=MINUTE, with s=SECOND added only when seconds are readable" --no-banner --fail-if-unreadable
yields h=1 m=1
